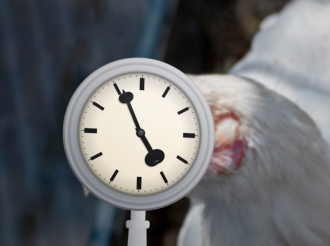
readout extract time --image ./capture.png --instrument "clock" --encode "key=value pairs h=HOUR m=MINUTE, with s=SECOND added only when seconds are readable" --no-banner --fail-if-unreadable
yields h=4 m=56
